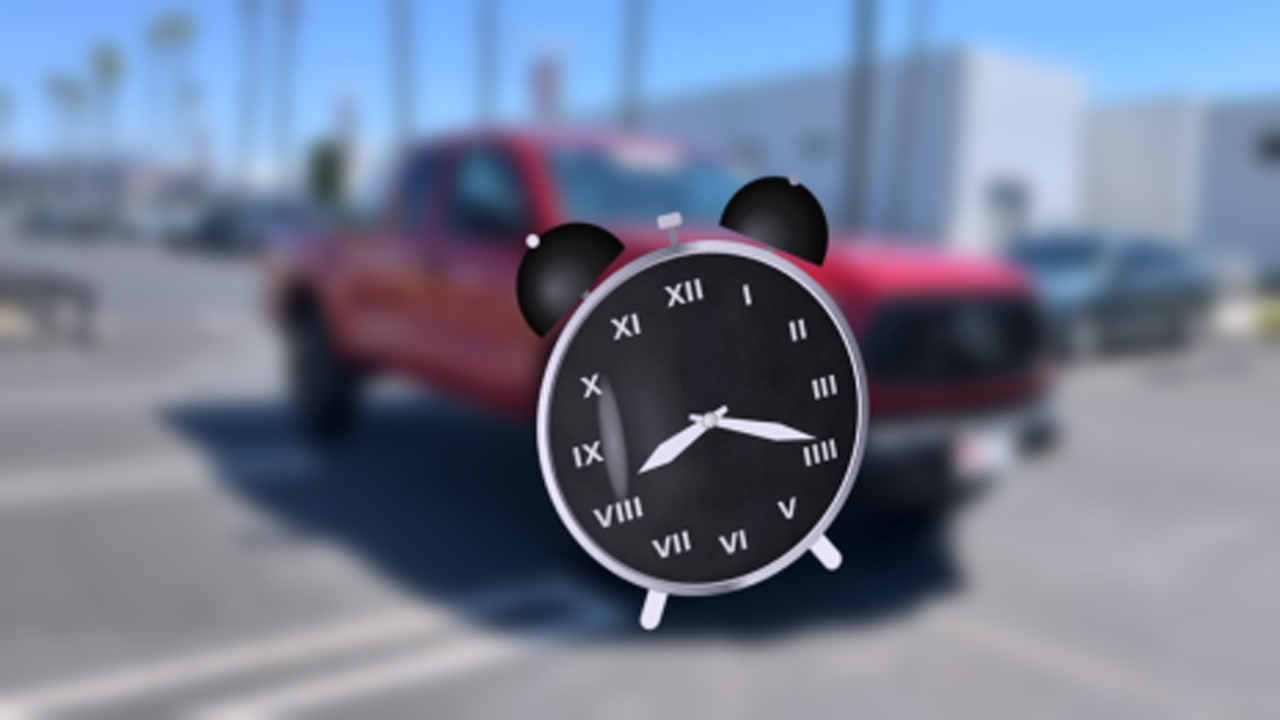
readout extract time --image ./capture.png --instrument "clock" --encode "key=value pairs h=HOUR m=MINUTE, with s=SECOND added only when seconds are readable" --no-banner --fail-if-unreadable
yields h=8 m=19
